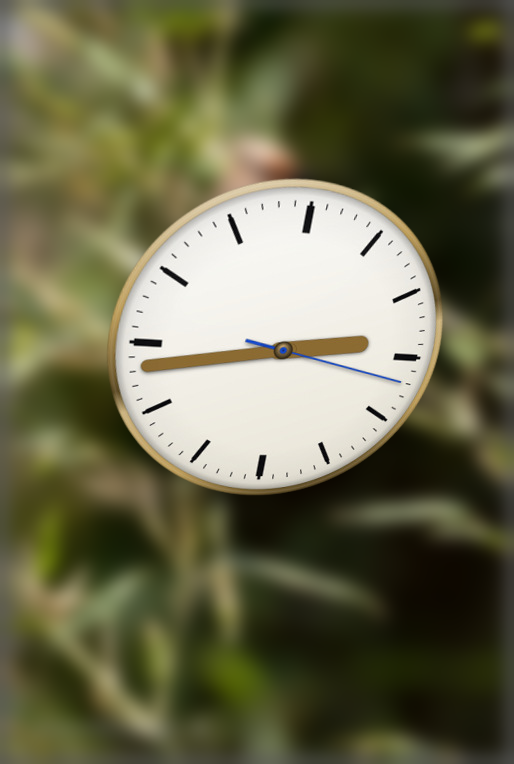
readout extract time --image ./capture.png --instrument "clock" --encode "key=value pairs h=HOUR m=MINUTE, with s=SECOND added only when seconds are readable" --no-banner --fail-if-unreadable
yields h=2 m=43 s=17
